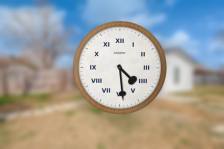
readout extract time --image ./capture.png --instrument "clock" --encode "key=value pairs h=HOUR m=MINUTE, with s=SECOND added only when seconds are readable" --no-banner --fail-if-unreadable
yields h=4 m=29
